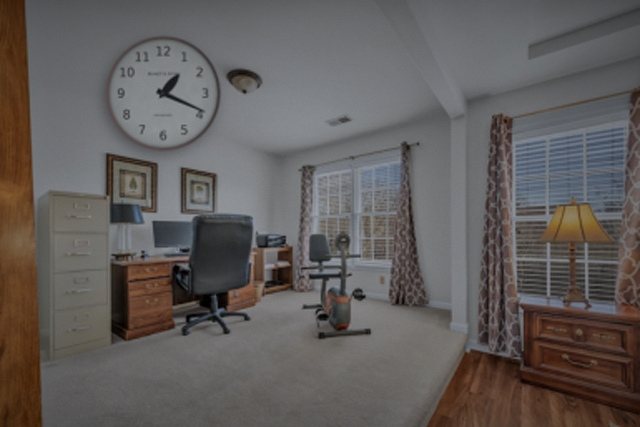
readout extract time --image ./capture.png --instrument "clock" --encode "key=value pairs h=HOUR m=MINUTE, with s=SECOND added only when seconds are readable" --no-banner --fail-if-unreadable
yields h=1 m=19
